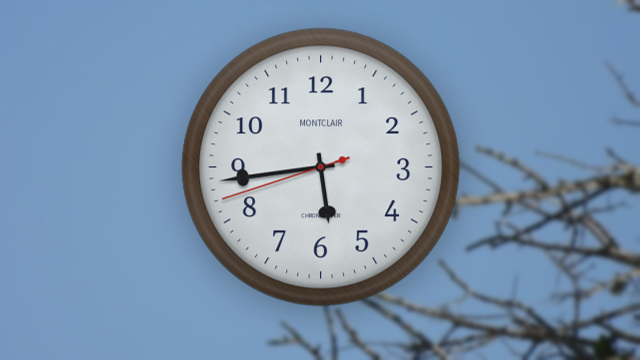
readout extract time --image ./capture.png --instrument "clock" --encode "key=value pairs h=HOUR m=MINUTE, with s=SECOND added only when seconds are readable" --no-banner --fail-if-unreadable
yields h=5 m=43 s=42
